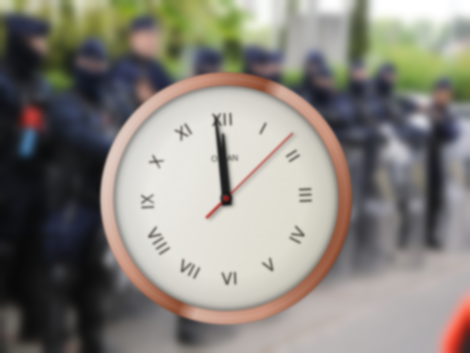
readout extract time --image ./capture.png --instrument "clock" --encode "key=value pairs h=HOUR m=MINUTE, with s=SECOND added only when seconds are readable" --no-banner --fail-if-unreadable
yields h=11 m=59 s=8
